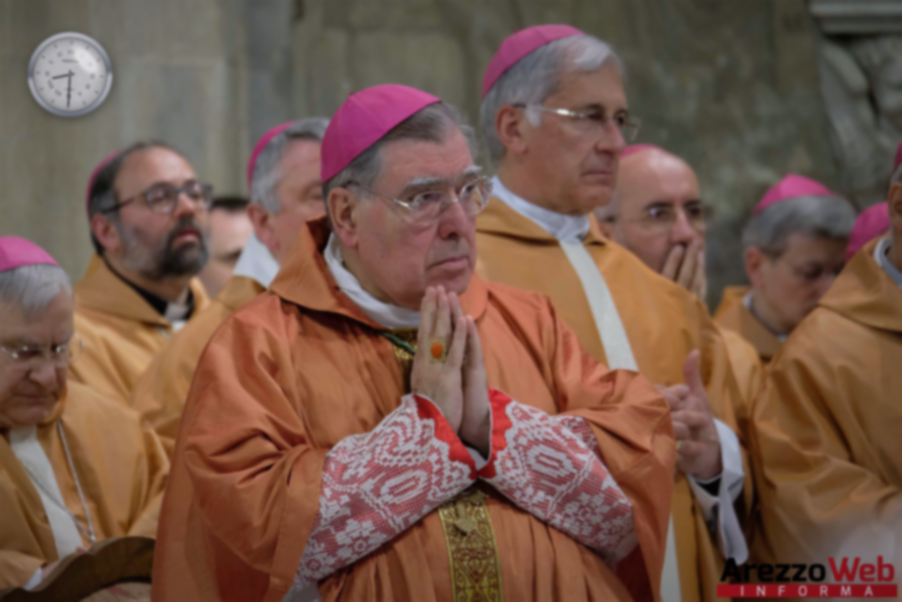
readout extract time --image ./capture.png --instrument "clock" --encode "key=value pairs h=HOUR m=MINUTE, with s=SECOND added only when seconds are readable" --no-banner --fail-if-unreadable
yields h=8 m=30
